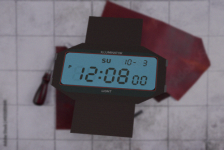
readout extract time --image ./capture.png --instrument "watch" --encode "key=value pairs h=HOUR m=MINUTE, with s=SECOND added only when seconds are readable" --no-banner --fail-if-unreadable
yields h=12 m=8 s=0
